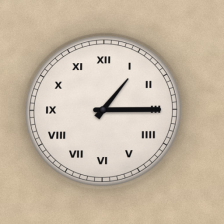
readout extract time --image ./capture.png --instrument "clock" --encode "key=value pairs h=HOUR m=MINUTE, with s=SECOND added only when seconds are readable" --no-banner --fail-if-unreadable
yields h=1 m=15
